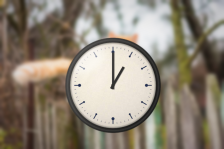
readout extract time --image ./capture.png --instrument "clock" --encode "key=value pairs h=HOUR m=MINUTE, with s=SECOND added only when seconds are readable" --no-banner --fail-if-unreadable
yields h=1 m=0
